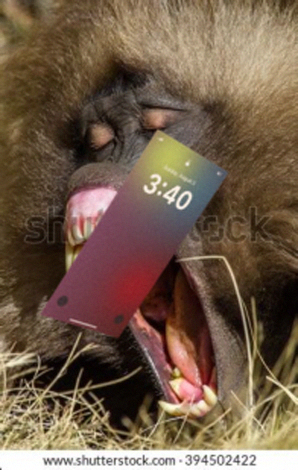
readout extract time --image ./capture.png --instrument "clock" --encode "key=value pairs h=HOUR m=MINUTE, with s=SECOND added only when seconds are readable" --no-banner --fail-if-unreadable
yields h=3 m=40
